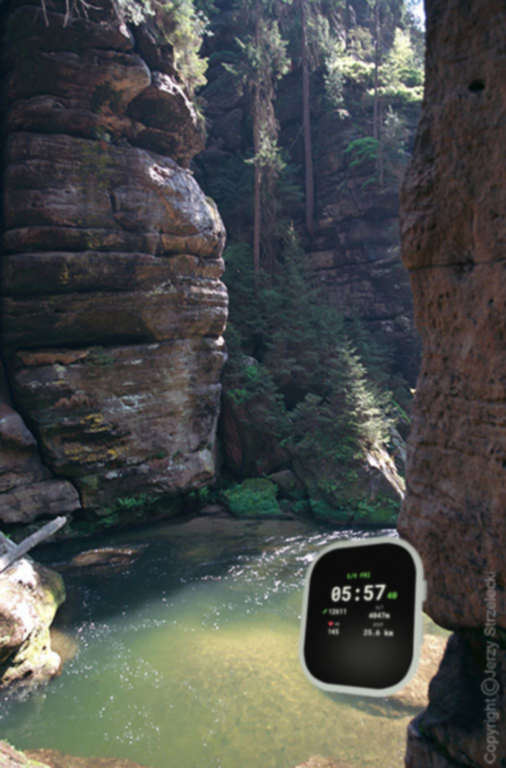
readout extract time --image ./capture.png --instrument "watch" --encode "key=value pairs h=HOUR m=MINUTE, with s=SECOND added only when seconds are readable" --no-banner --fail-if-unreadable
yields h=5 m=57
